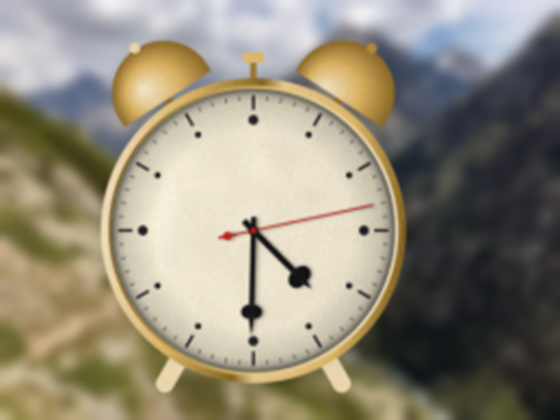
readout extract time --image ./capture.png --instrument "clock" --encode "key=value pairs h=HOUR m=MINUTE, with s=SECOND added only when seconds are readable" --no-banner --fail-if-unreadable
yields h=4 m=30 s=13
